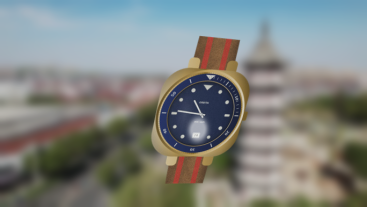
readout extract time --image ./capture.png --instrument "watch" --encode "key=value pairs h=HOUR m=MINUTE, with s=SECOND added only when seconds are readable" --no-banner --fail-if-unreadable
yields h=10 m=46
